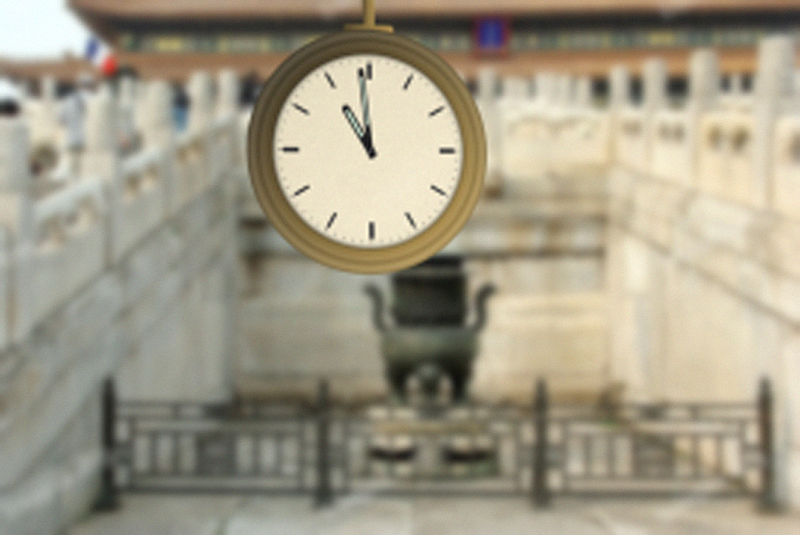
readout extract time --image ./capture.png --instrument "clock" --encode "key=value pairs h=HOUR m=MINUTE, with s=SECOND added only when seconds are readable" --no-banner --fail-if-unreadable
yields h=10 m=59
